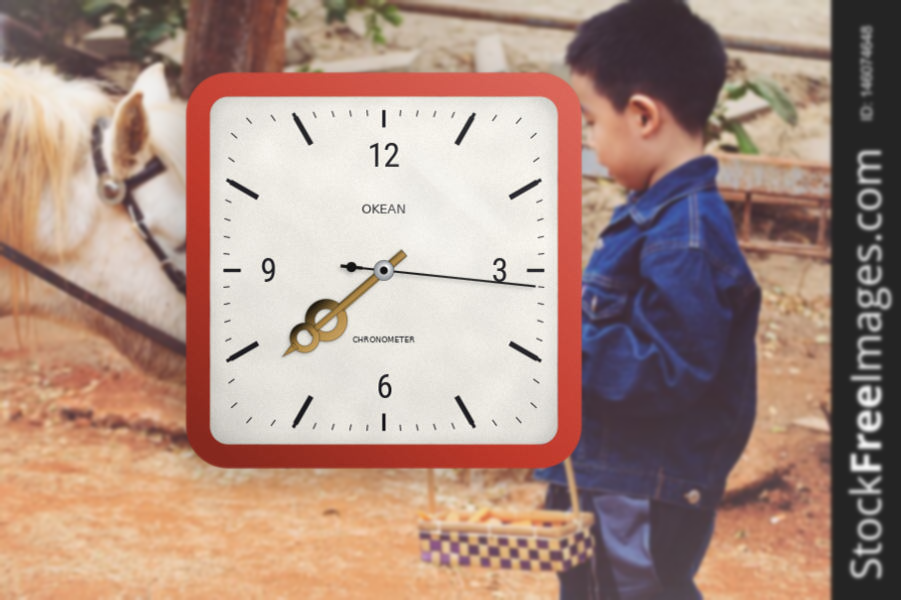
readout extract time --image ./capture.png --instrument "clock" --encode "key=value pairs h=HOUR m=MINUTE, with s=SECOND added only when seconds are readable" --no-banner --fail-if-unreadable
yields h=7 m=38 s=16
